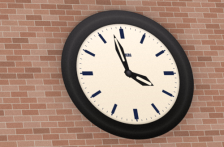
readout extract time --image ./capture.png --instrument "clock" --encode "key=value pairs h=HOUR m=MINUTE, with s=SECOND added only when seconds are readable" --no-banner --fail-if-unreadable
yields h=3 m=58
